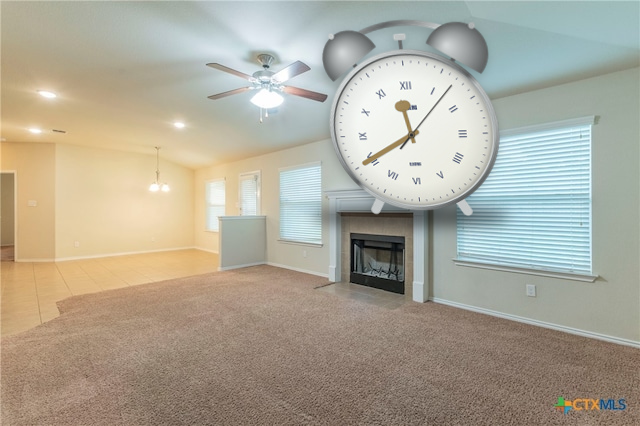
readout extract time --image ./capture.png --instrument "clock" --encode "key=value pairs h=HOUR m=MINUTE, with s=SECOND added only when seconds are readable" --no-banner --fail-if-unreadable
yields h=11 m=40 s=7
